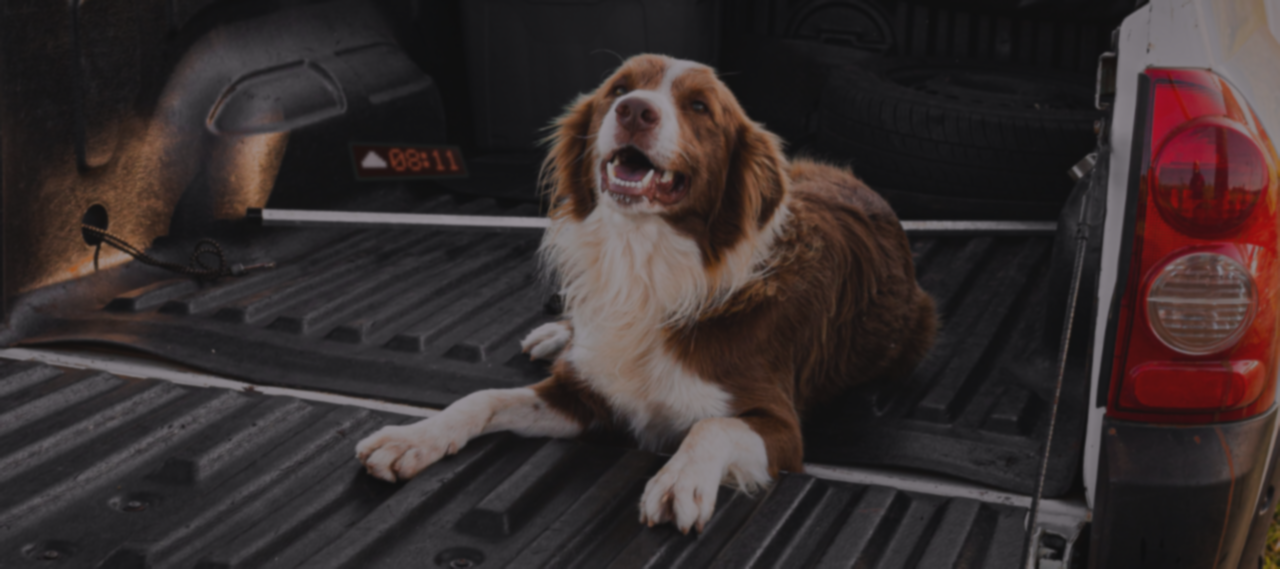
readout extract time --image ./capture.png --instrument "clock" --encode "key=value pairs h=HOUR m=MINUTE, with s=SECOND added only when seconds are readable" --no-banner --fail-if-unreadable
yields h=8 m=11
